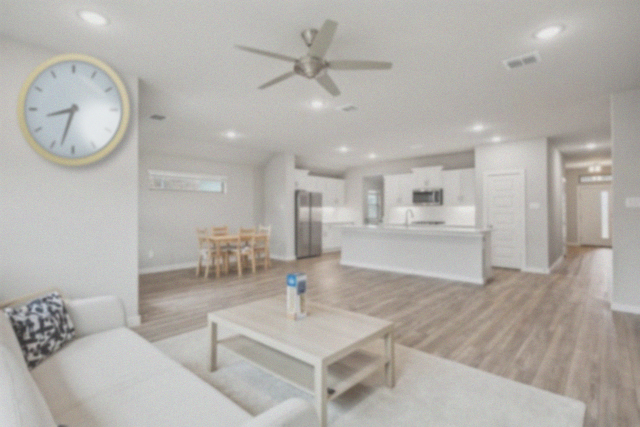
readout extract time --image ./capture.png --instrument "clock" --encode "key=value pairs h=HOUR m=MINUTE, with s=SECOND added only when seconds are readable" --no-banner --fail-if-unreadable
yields h=8 m=33
